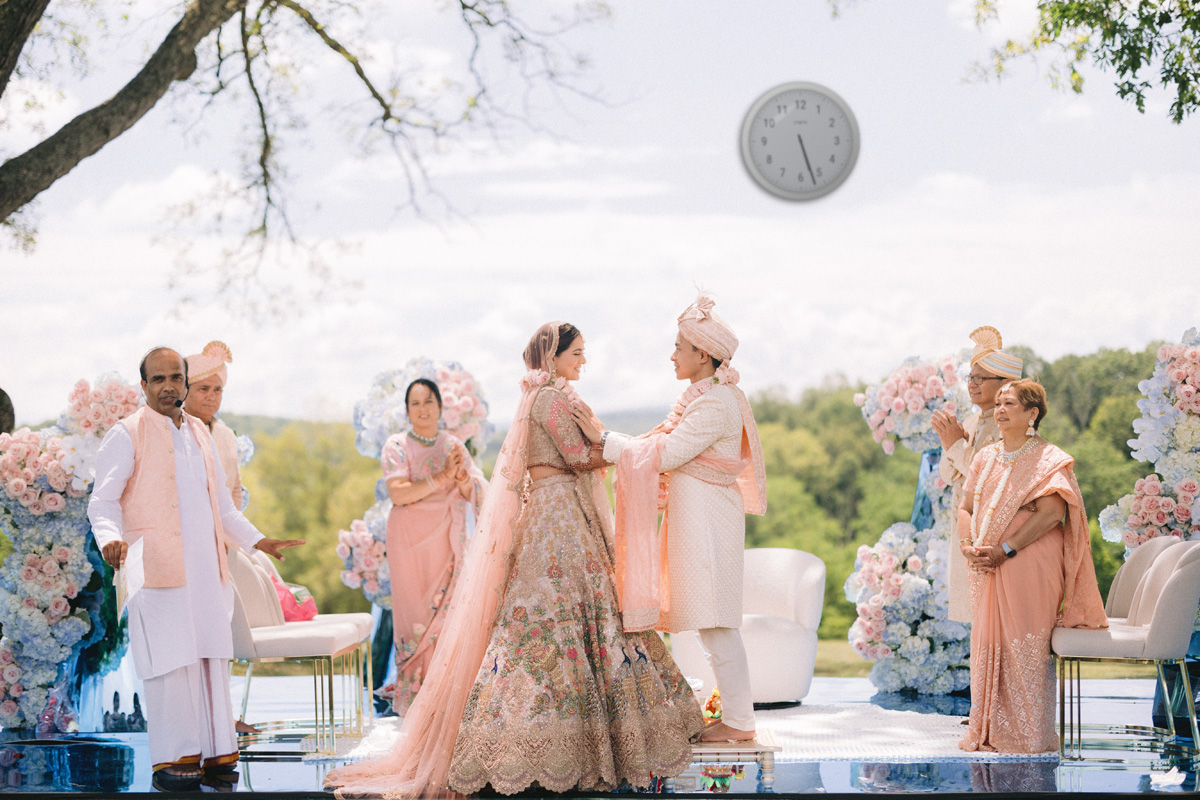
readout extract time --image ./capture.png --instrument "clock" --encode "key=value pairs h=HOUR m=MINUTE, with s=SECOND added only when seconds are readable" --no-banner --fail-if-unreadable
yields h=5 m=27
